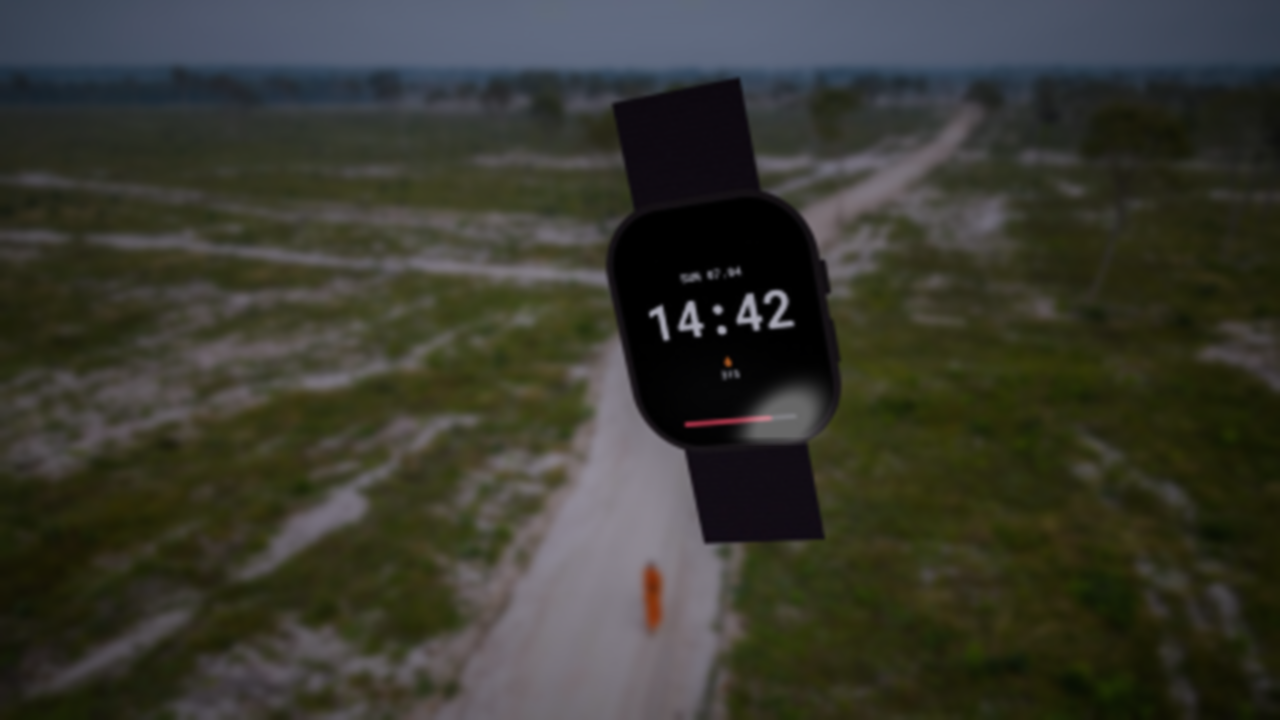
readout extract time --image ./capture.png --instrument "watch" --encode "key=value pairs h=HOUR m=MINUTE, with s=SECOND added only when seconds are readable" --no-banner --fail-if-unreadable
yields h=14 m=42
